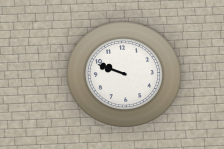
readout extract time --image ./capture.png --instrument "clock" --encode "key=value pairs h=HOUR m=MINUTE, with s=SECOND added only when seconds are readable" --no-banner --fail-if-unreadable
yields h=9 m=49
